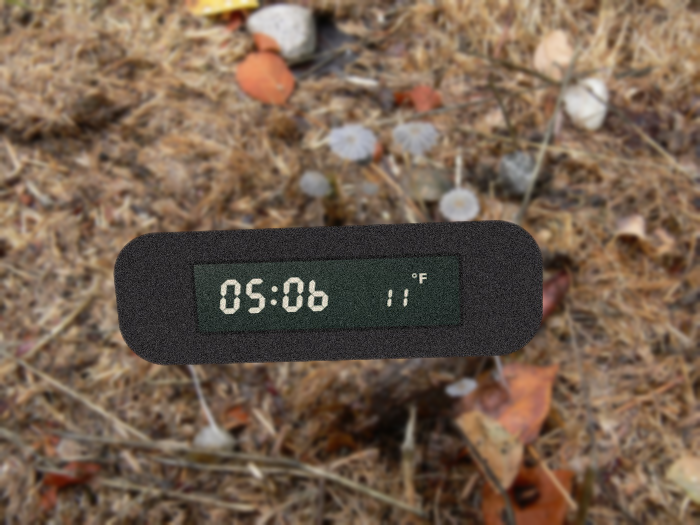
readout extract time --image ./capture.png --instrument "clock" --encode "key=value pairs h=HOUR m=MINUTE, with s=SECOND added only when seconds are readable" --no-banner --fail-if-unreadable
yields h=5 m=6
